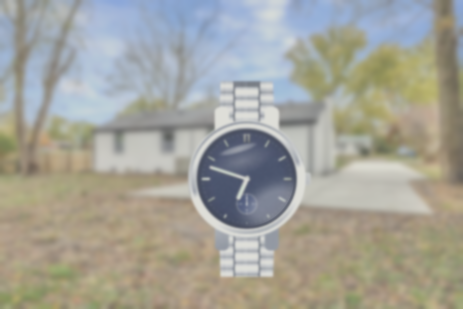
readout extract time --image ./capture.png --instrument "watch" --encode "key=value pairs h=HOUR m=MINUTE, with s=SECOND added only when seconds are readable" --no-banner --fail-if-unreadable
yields h=6 m=48
